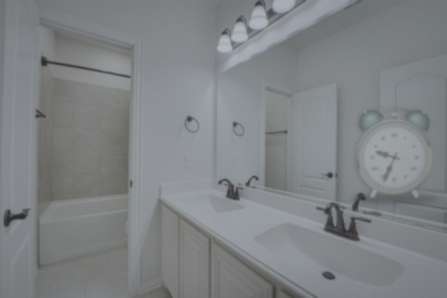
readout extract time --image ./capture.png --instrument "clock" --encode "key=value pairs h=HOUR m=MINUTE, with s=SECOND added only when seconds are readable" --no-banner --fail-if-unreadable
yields h=9 m=34
